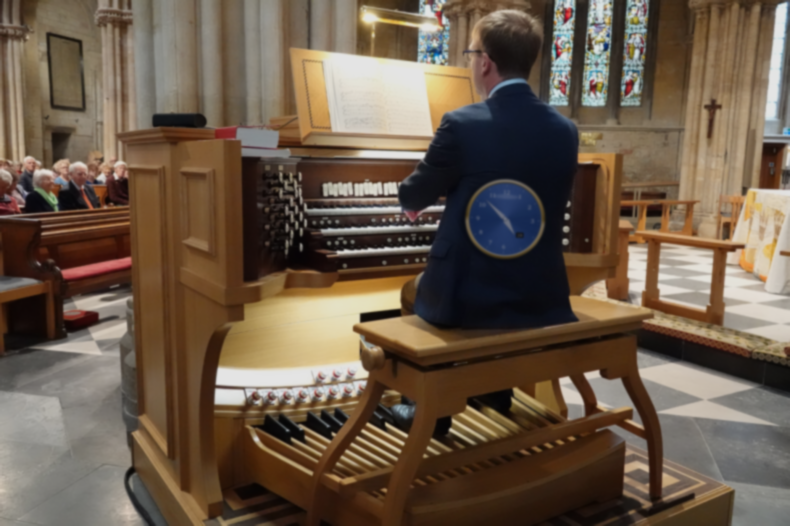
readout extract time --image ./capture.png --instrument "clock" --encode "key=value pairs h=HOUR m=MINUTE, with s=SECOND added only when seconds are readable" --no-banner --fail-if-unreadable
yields h=4 m=52
